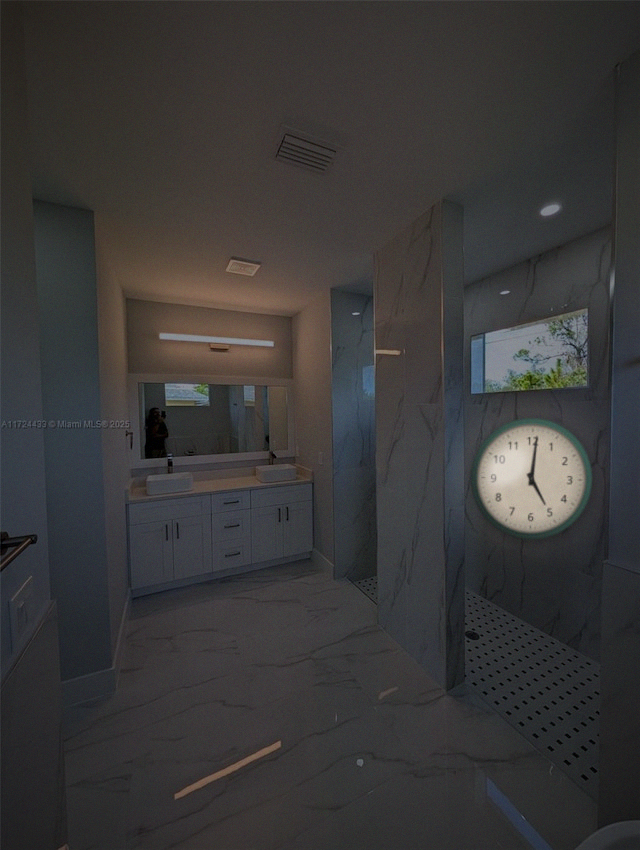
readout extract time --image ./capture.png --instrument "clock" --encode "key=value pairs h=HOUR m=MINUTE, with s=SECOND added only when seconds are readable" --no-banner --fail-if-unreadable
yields h=5 m=1
